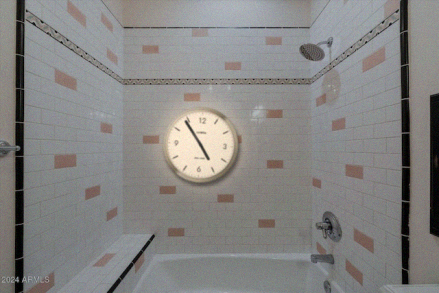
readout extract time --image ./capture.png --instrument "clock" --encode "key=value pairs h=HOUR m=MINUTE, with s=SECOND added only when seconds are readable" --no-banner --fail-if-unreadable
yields h=4 m=54
